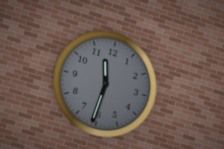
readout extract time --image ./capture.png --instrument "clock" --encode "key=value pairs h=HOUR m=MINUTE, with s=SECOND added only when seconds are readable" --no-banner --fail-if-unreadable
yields h=11 m=31
